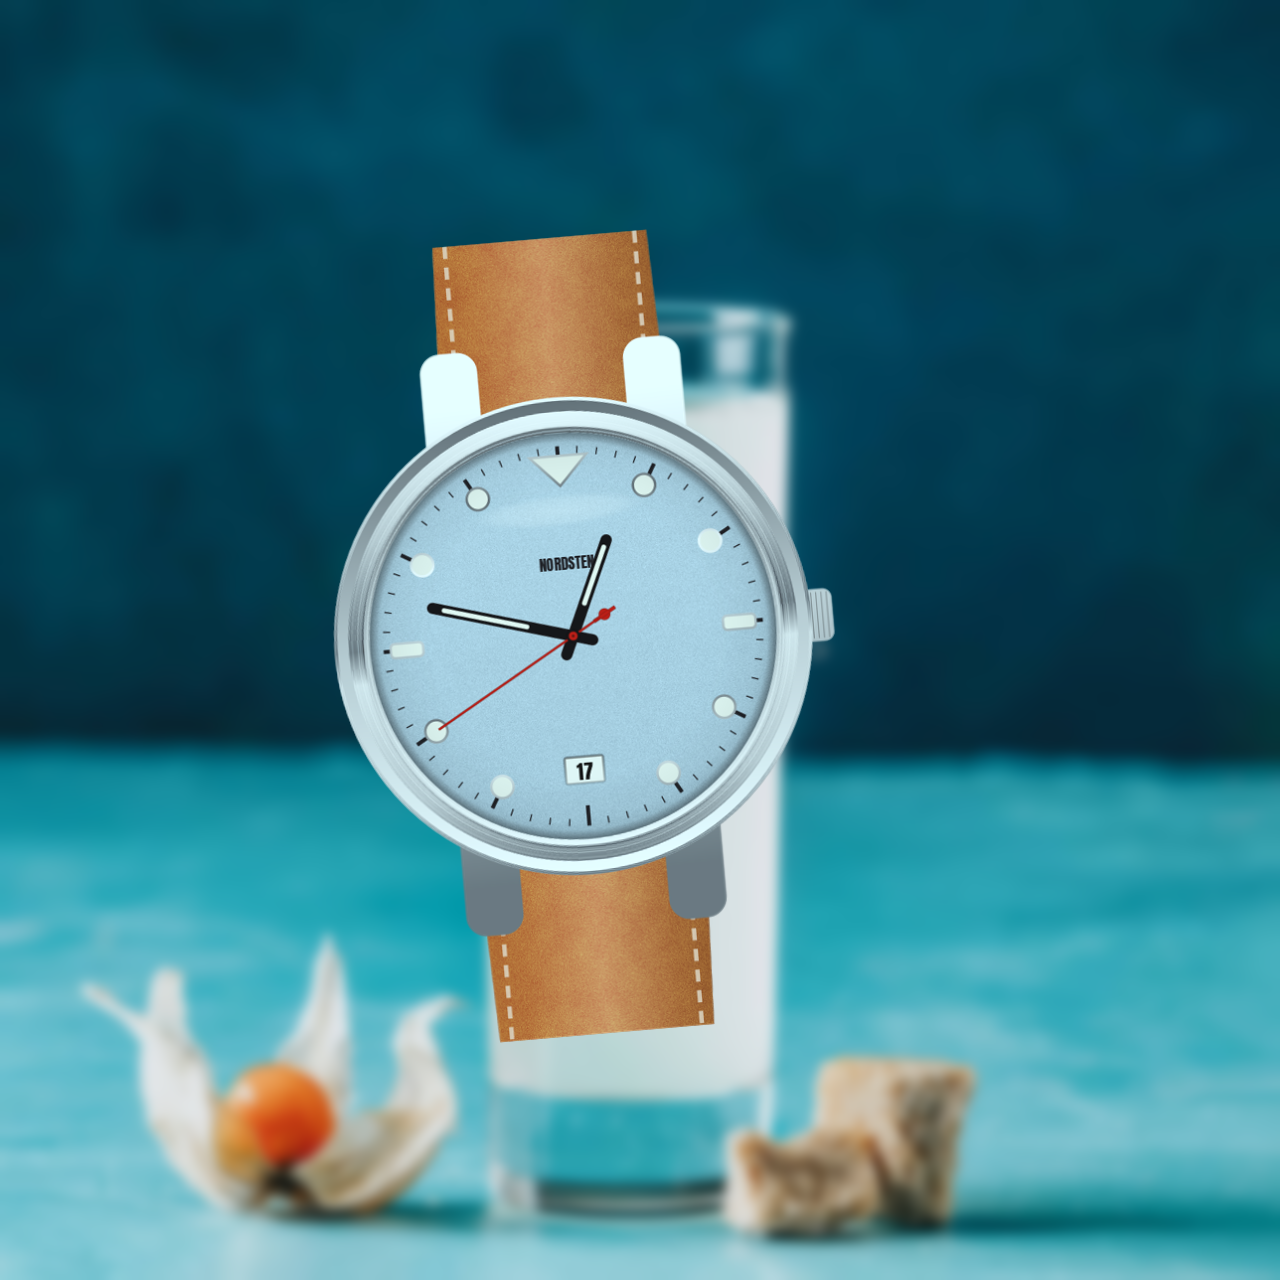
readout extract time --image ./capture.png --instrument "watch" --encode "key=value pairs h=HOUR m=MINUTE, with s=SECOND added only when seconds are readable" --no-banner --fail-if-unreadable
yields h=12 m=47 s=40
